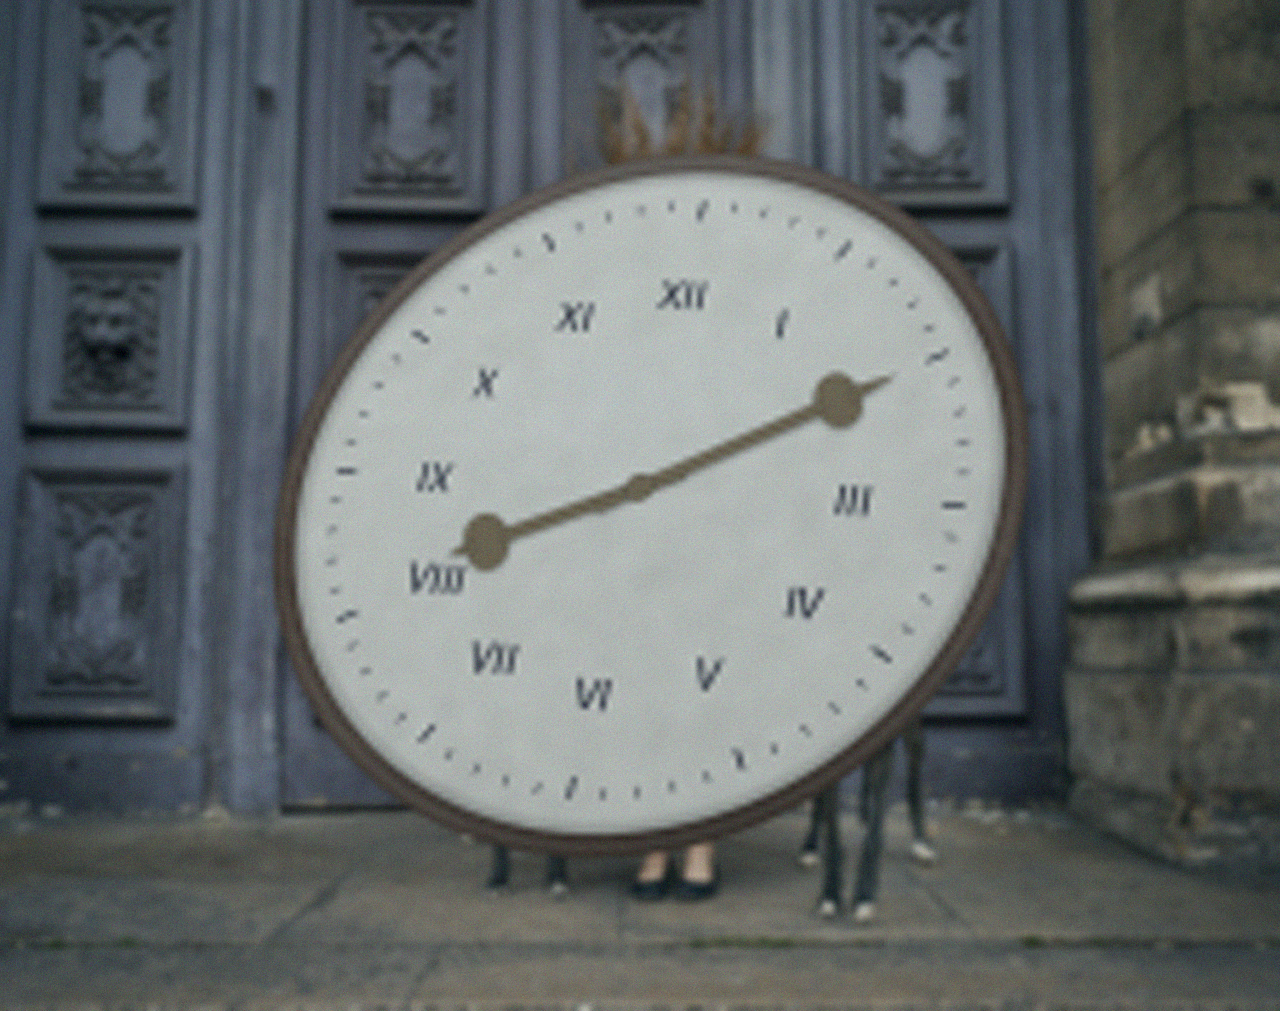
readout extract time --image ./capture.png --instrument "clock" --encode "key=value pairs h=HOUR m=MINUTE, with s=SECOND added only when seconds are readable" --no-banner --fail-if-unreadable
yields h=8 m=10
